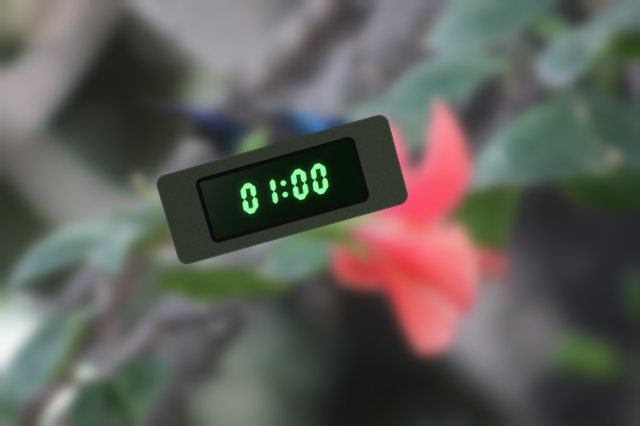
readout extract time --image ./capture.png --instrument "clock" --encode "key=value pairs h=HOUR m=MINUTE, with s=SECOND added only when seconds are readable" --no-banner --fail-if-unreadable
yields h=1 m=0
